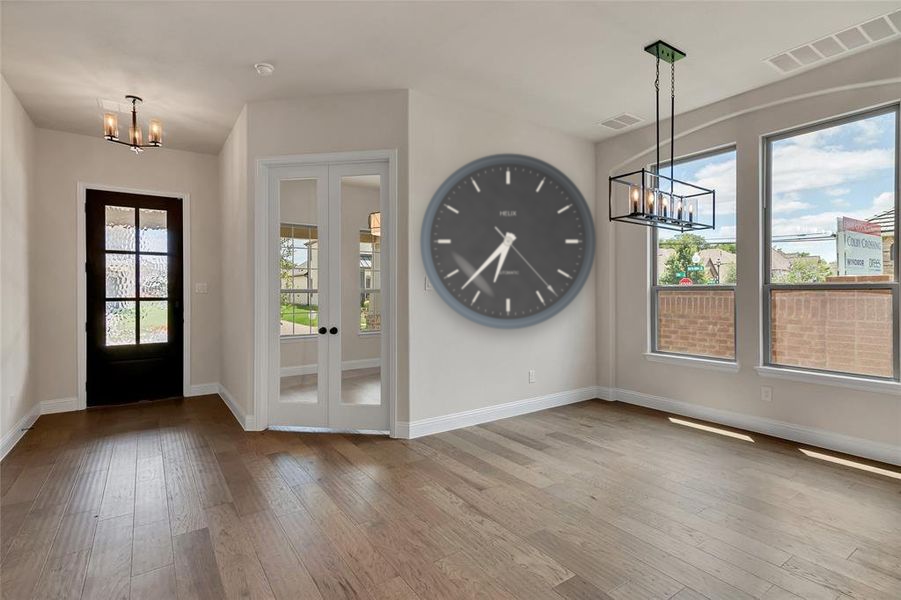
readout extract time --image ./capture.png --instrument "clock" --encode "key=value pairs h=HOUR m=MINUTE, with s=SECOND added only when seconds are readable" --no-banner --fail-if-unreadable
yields h=6 m=37 s=23
